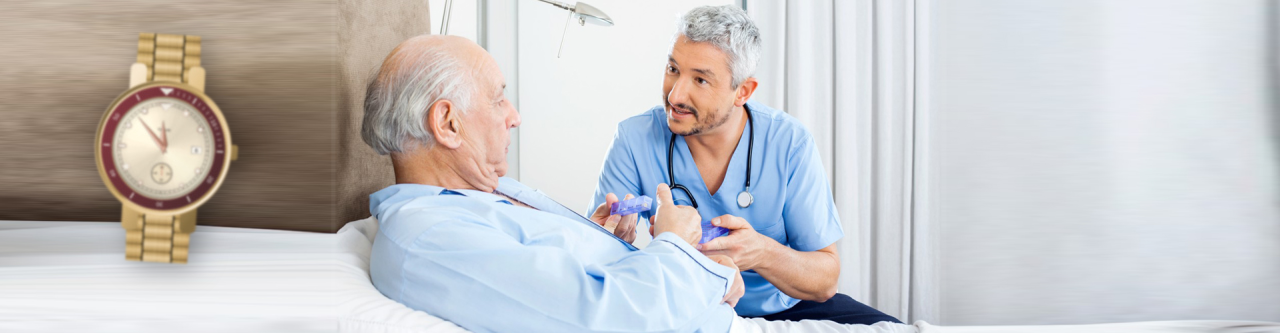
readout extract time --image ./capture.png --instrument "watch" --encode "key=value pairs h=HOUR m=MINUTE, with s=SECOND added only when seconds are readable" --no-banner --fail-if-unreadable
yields h=11 m=53
